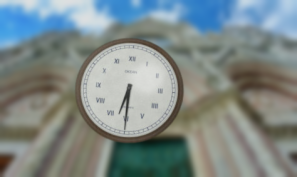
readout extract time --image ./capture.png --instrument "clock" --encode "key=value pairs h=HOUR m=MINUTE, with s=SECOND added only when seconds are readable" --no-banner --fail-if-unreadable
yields h=6 m=30
